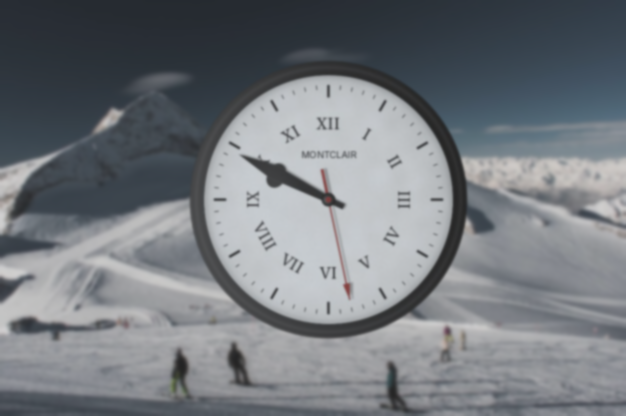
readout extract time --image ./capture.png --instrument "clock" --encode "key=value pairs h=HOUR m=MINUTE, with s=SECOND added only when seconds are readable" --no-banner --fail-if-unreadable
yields h=9 m=49 s=28
